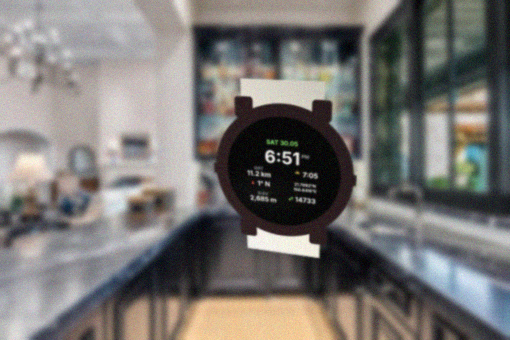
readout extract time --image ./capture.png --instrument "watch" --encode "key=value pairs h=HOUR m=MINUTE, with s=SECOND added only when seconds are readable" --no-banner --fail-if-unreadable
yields h=6 m=51
